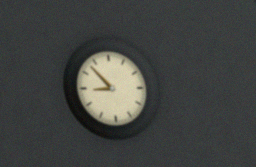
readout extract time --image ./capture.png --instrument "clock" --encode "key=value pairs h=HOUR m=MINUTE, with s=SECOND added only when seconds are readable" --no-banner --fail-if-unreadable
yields h=8 m=53
